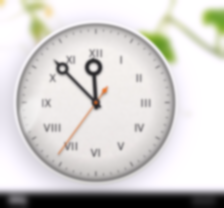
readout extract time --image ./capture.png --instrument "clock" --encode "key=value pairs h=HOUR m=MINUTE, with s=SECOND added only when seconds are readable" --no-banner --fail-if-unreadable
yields h=11 m=52 s=36
